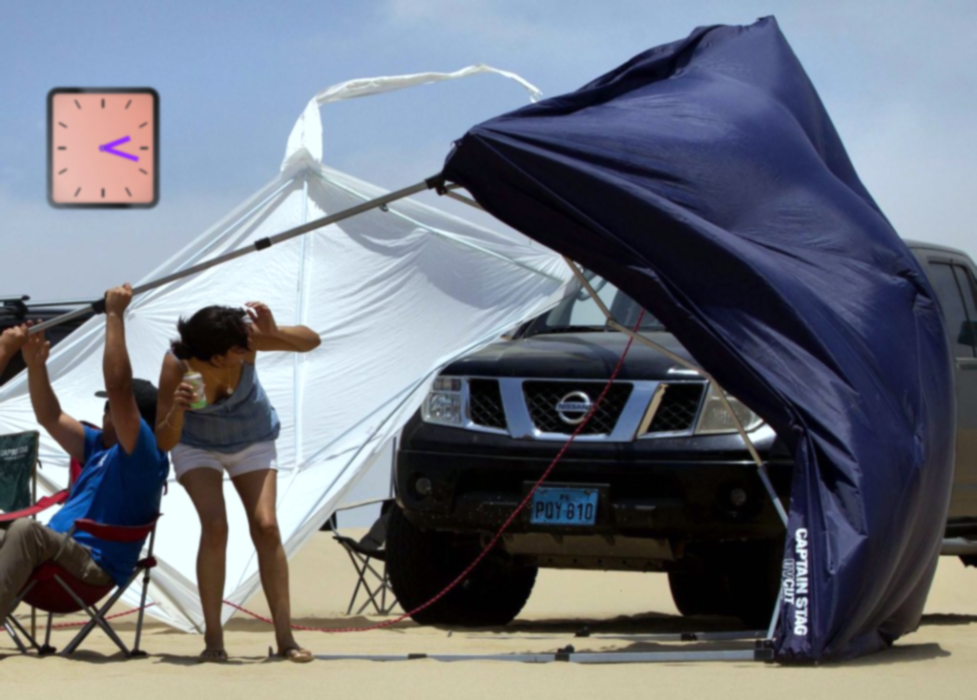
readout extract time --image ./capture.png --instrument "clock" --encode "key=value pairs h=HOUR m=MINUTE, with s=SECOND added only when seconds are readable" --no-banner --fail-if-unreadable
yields h=2 m=18
